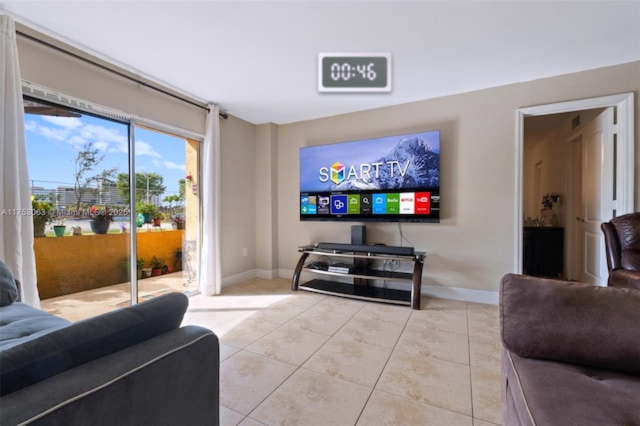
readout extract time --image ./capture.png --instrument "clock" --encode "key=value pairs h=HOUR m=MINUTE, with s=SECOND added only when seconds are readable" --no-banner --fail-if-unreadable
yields h=0 m=46
